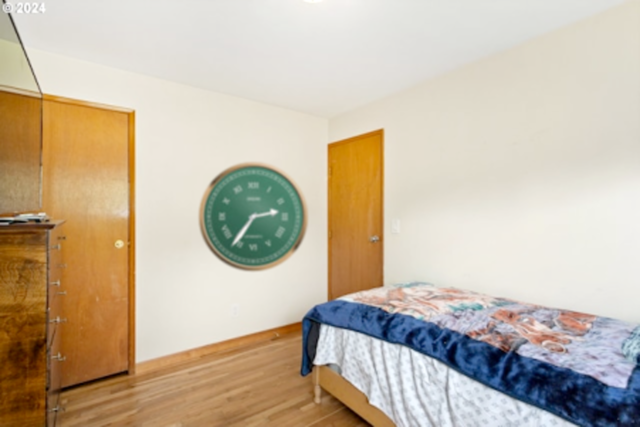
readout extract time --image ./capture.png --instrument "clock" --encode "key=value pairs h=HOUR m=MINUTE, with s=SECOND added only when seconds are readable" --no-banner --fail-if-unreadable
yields h=2 m=36
